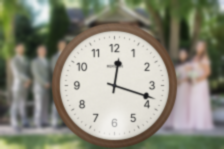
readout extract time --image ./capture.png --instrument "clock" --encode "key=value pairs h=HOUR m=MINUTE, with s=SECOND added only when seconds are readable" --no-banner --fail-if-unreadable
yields h=12 m=18
